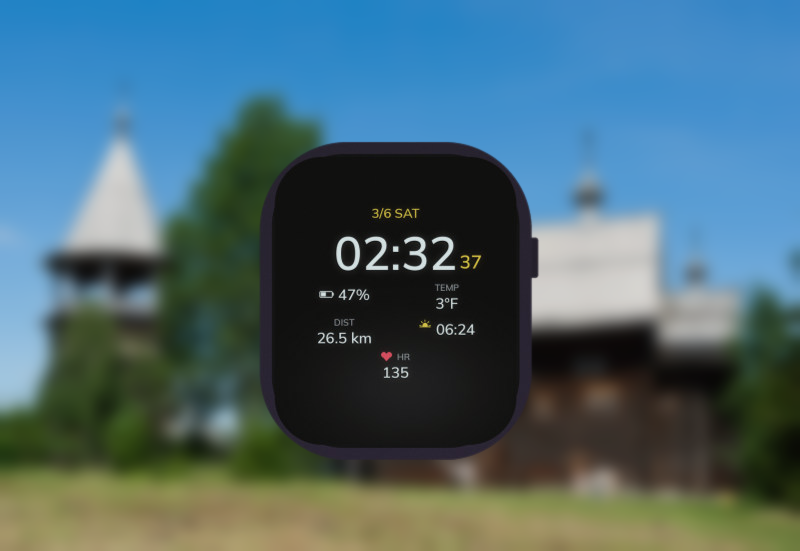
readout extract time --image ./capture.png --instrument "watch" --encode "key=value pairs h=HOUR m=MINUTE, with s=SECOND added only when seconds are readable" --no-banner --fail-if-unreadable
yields h=2 m=32 s=37
